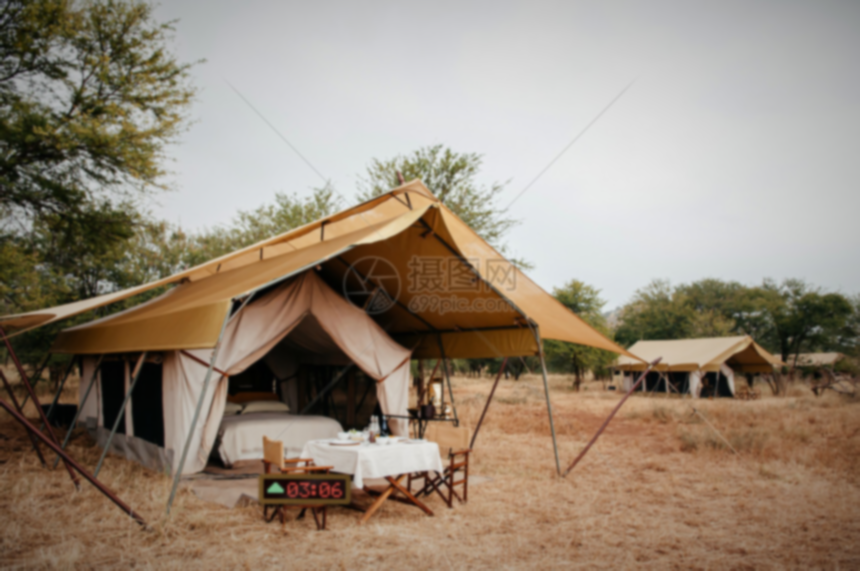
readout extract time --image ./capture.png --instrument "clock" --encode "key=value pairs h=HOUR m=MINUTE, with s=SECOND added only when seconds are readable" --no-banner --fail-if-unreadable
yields h=3 m=6
